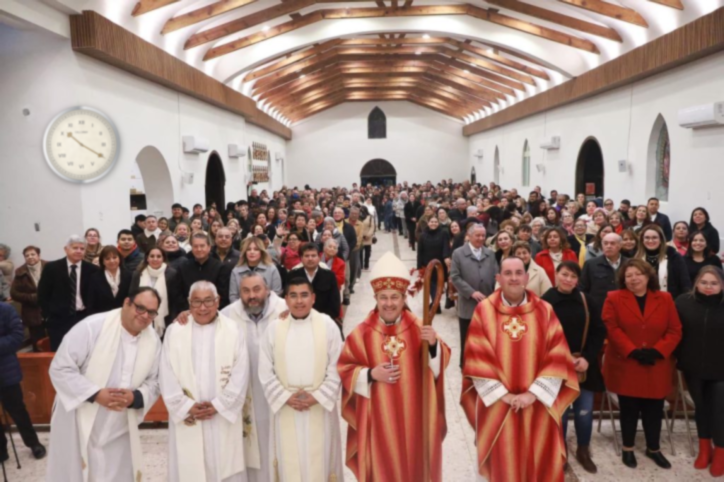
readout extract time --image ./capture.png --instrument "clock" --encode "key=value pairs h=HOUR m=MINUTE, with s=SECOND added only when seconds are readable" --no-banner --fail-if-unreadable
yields h=10 m=20
